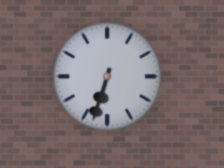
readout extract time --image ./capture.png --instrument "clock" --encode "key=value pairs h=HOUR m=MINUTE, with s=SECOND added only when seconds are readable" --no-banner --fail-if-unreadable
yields h=6 m=33
